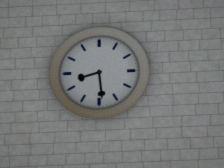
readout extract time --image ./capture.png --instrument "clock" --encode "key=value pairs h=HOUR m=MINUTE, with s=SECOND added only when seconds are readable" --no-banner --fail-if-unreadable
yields h=8 m=29
